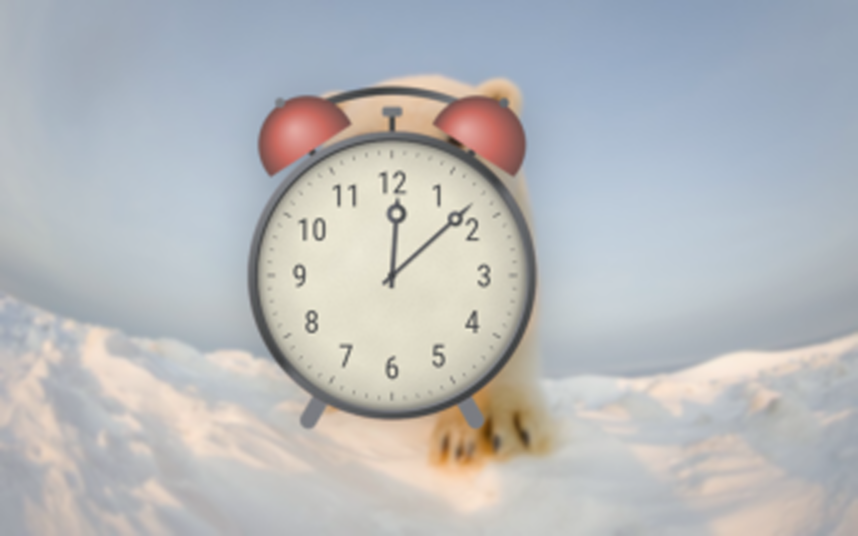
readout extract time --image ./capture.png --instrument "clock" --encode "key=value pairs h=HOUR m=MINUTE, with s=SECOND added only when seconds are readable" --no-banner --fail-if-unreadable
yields h=12 m=8
